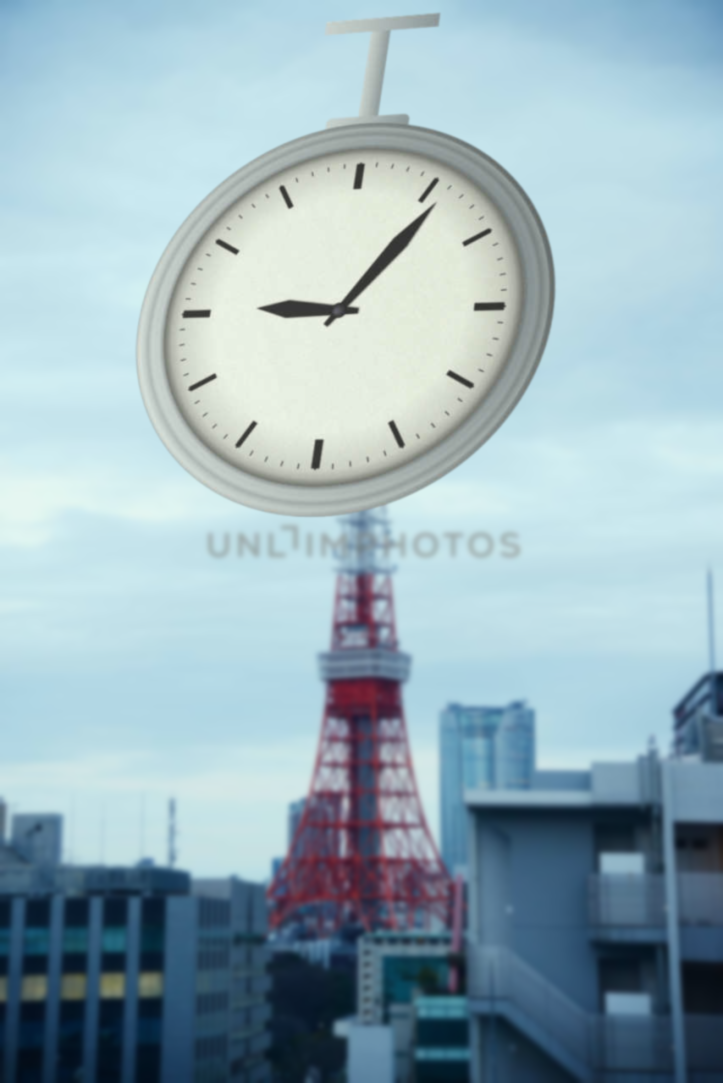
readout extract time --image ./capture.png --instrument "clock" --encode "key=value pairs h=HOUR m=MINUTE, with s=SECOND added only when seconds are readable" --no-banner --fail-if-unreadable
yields h=9 m=6
